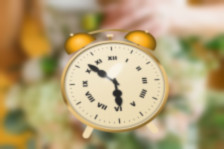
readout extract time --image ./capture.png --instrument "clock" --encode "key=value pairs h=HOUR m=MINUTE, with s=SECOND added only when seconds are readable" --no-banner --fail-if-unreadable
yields h=5 m=52
